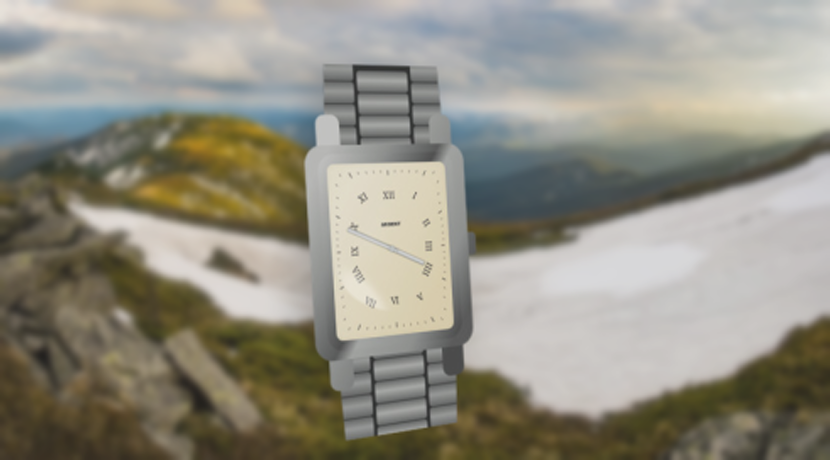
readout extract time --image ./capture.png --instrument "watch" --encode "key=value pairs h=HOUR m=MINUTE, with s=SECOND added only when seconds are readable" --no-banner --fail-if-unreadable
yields h=3 m=49
